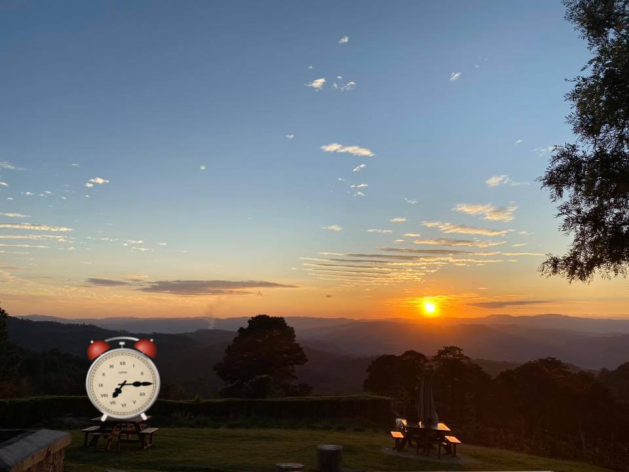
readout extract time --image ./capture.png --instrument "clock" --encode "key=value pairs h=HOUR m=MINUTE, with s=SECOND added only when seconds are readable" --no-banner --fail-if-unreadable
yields h=7 m=15
